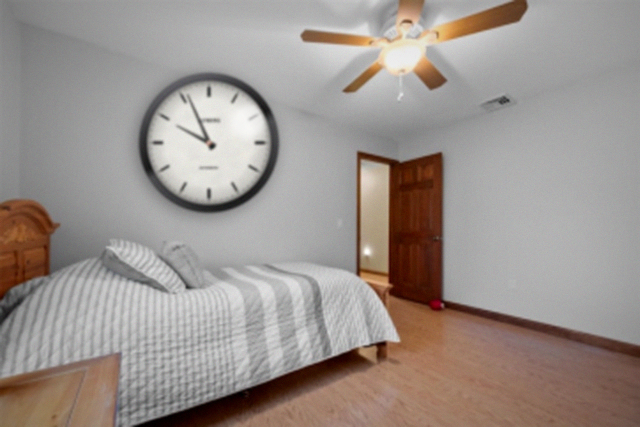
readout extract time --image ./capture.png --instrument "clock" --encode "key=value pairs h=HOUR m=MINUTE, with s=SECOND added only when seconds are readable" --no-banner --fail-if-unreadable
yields h=9 m=56
